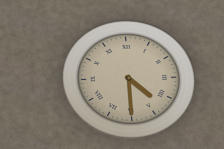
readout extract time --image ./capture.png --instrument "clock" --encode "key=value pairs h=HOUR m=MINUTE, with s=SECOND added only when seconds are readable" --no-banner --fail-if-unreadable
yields h=4 m=30
